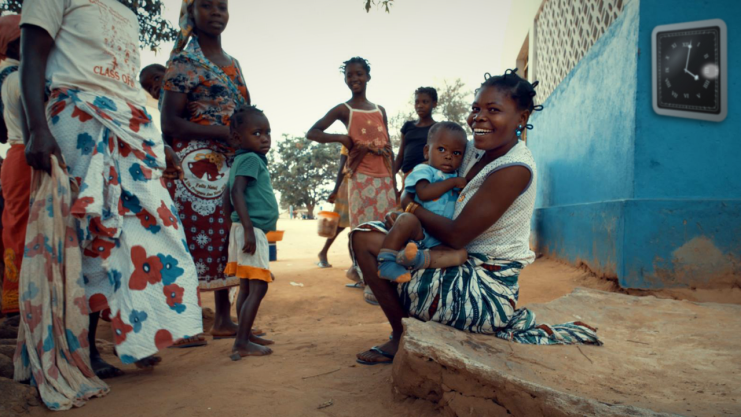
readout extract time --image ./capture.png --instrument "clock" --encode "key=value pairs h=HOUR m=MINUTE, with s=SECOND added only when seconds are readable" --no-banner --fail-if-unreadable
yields h=4 m=2
